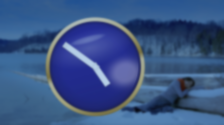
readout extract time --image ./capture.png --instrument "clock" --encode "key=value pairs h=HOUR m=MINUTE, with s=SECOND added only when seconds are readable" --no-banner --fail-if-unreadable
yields h=4 m=51
